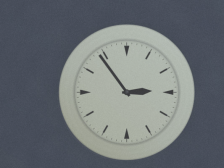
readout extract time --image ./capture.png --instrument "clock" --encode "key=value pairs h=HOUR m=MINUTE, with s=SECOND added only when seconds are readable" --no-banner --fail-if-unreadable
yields h=2 m=54
